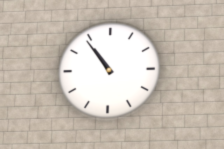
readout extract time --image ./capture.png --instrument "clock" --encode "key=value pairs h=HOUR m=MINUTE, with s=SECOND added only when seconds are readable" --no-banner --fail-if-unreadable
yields h=10 m=54
